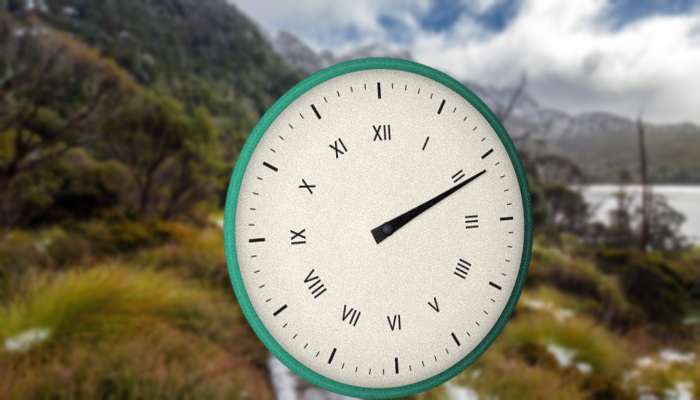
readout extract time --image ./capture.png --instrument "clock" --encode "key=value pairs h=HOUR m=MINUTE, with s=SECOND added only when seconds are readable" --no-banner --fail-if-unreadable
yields h=2 m=11
